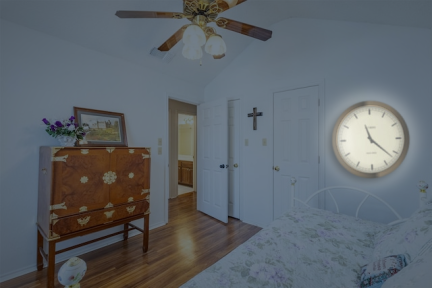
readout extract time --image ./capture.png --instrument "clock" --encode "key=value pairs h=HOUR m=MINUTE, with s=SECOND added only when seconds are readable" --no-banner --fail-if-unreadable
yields h=11 m=22
